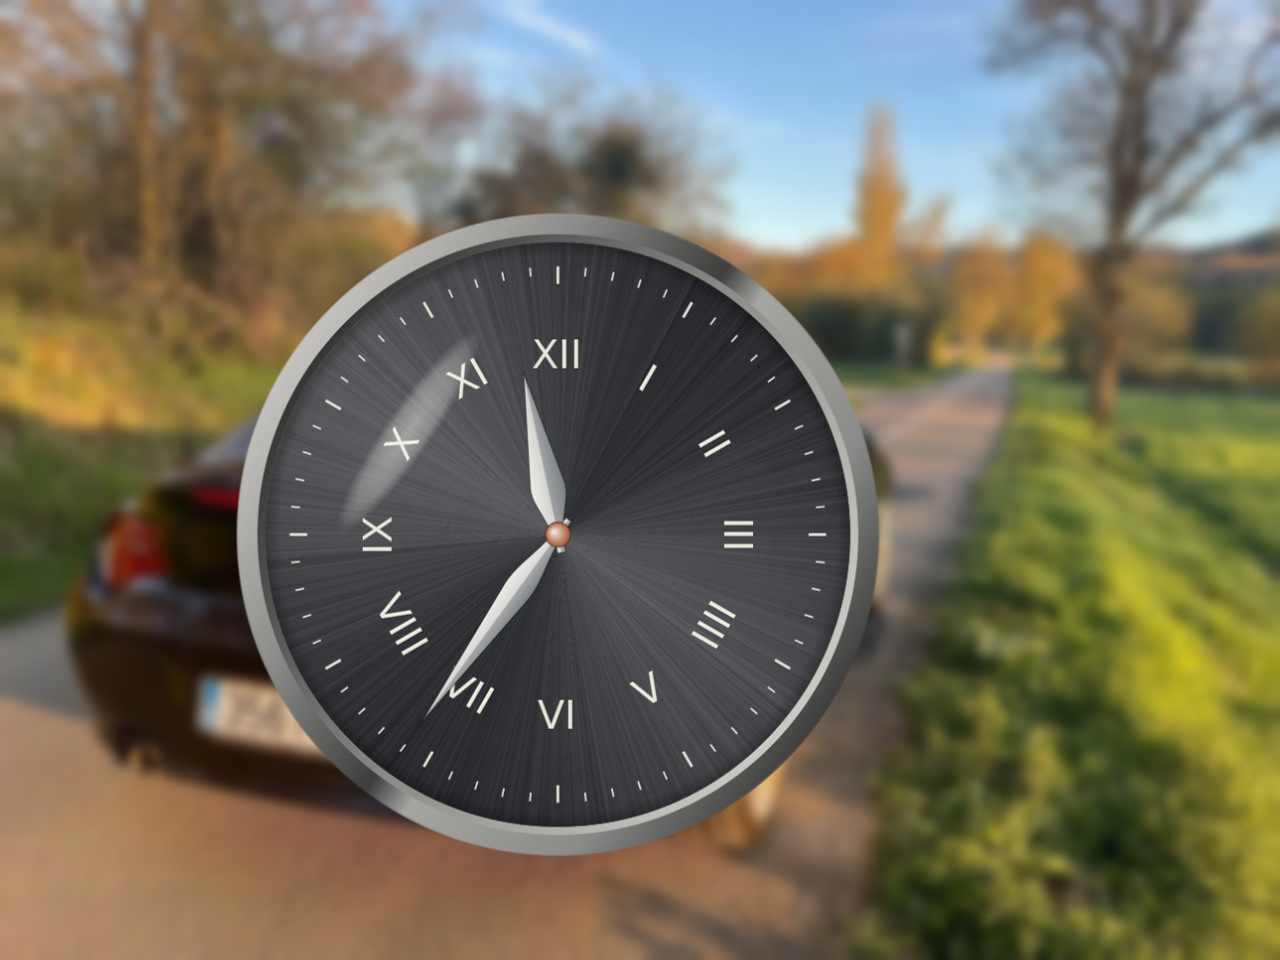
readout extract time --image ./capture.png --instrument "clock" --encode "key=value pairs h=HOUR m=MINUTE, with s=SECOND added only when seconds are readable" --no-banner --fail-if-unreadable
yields h=11 m=36
